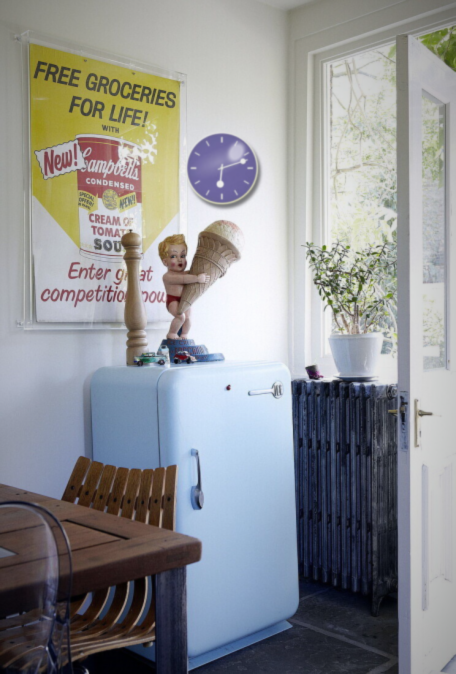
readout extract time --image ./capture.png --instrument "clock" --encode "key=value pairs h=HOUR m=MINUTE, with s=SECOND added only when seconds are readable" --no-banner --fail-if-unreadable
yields h=6 m=12
